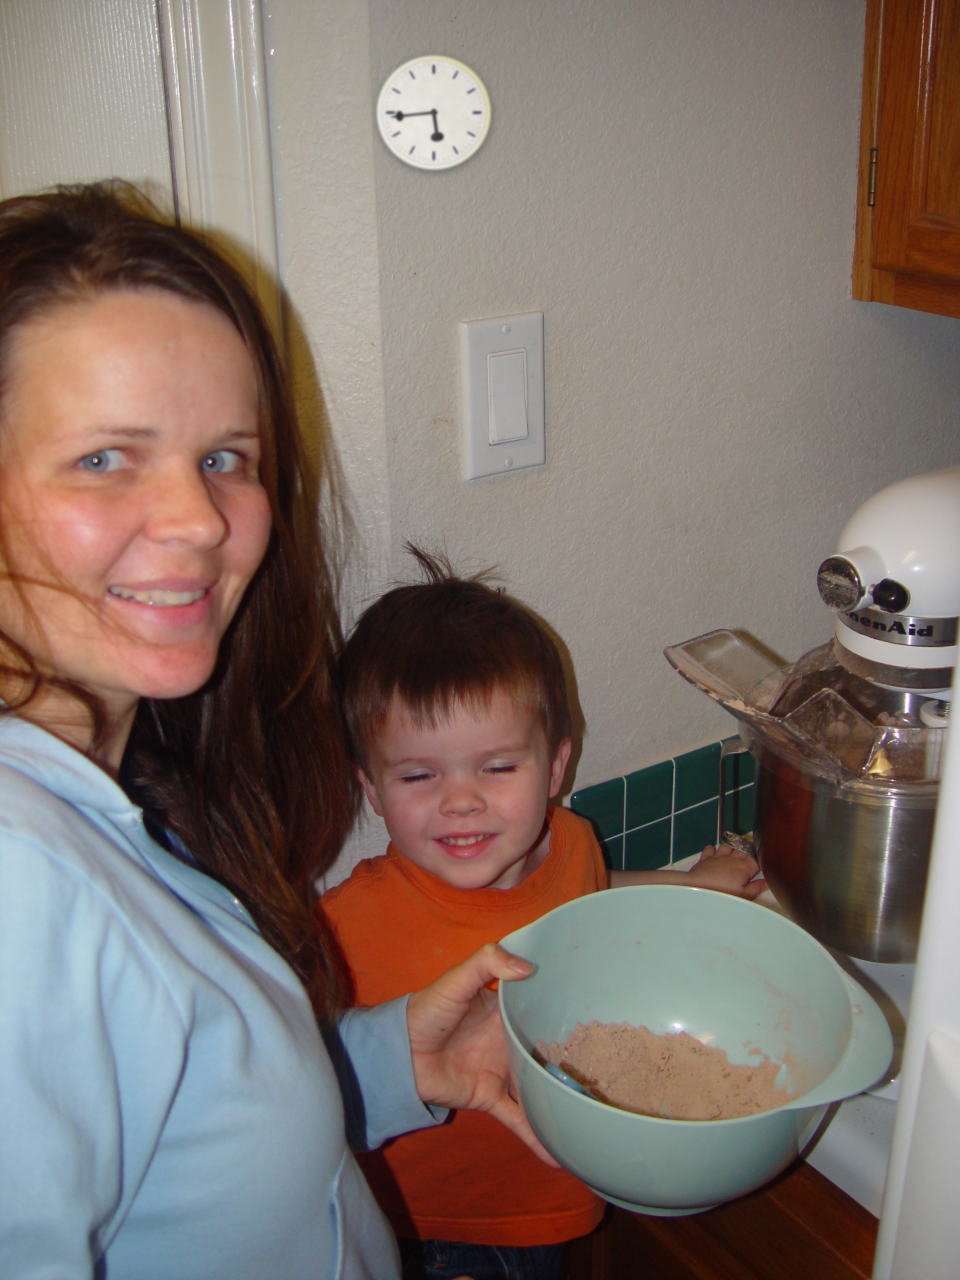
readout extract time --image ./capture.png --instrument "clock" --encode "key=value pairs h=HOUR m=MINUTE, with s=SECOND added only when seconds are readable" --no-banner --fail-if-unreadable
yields h=5 m=44
